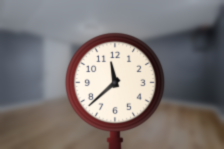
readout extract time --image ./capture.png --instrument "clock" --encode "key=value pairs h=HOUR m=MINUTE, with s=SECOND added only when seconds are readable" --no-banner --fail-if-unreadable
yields h=11 m=38
